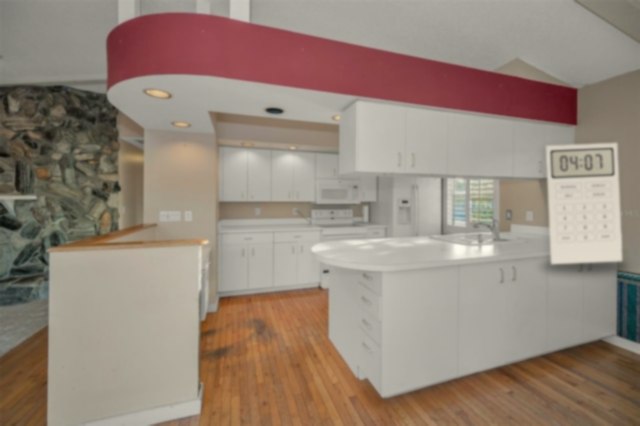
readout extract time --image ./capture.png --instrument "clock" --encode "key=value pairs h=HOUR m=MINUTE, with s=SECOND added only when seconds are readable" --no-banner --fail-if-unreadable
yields h=4 m=7
